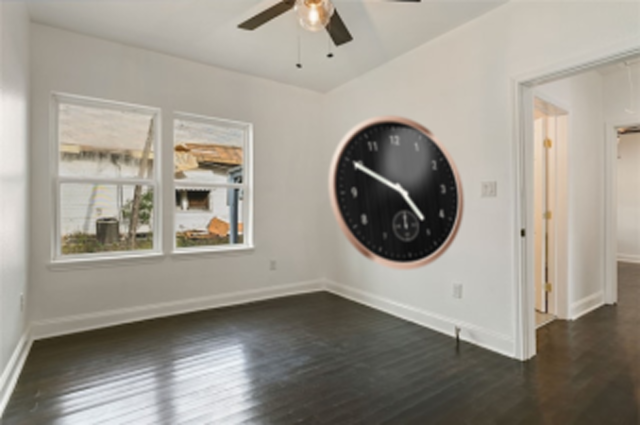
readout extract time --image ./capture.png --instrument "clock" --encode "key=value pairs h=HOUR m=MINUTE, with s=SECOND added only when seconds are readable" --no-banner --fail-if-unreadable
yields h=4 m=50
